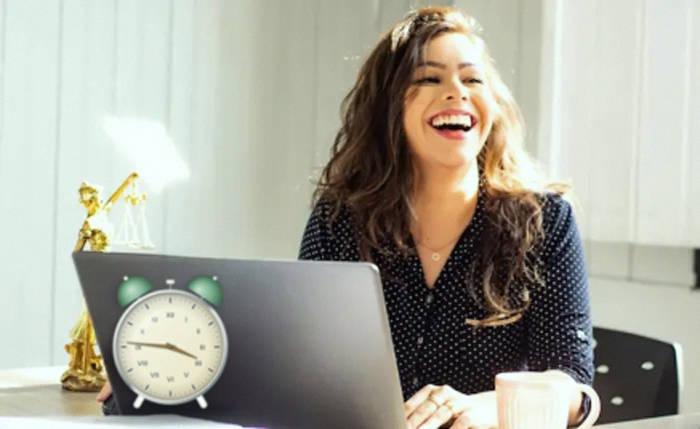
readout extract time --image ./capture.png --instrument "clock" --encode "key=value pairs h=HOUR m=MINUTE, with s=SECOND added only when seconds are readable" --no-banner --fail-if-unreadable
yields h=3 m=46
